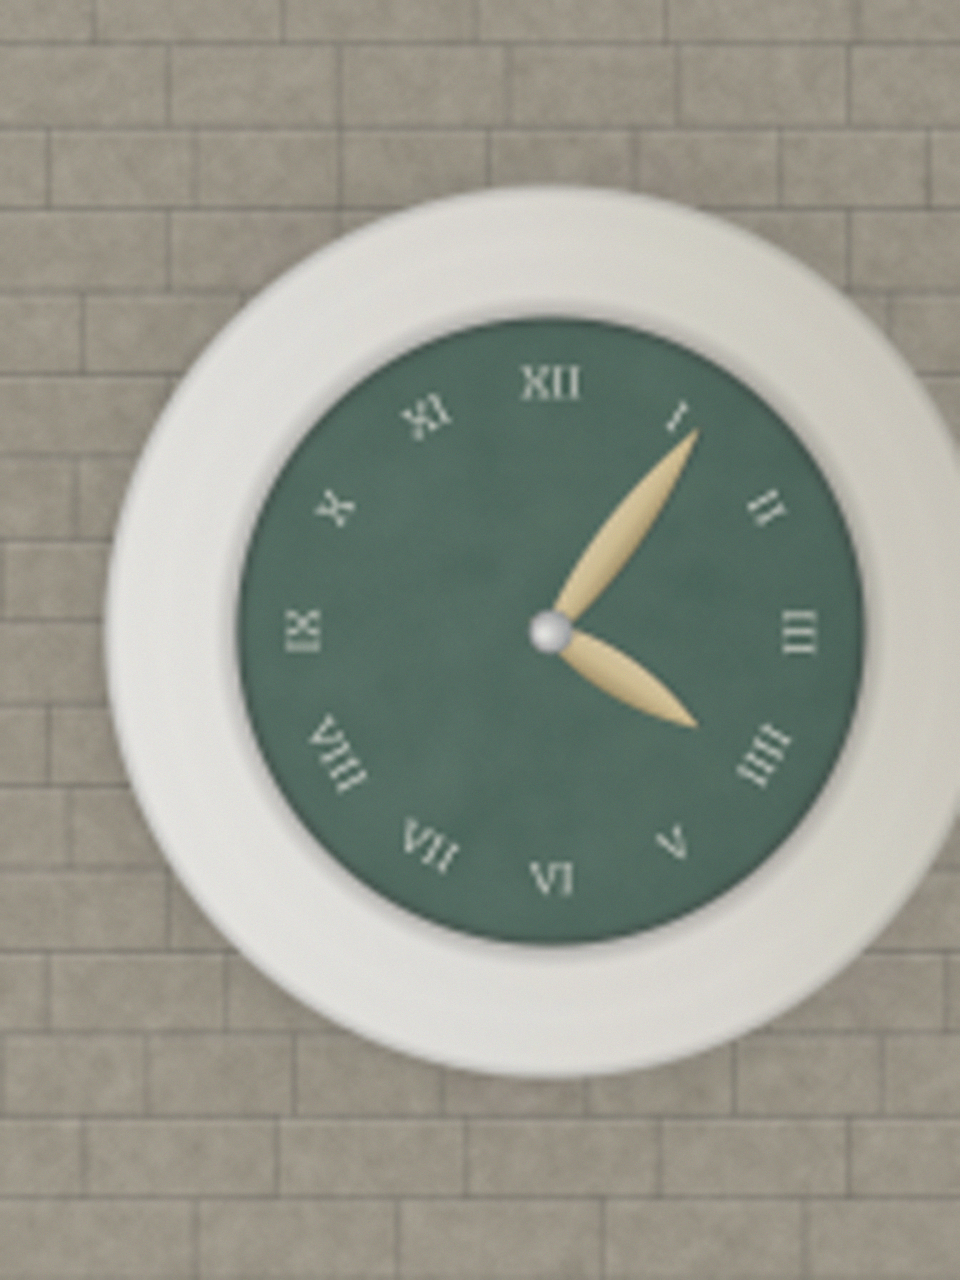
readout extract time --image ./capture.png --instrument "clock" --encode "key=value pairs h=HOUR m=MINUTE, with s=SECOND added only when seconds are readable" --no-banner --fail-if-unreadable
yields h=4 m=6
